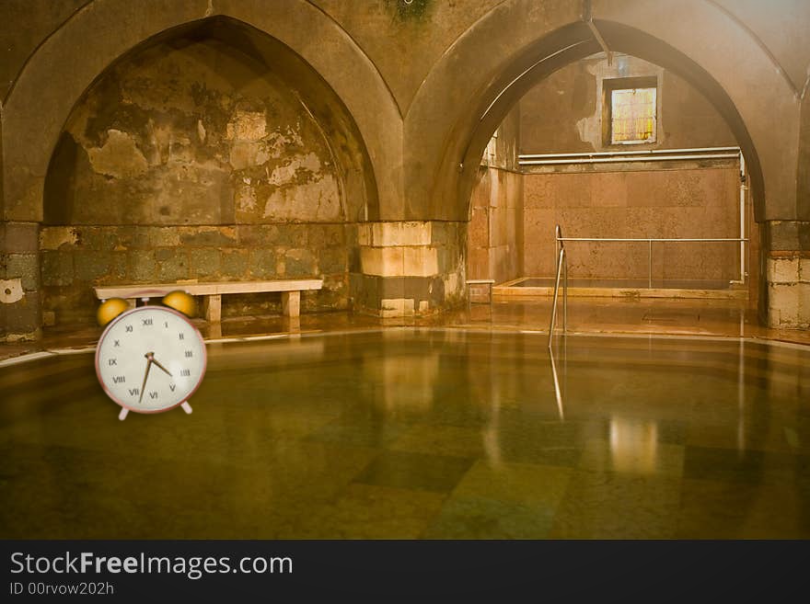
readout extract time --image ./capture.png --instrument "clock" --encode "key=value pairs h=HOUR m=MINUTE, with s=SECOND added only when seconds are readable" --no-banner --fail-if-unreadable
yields h=4 m=33
